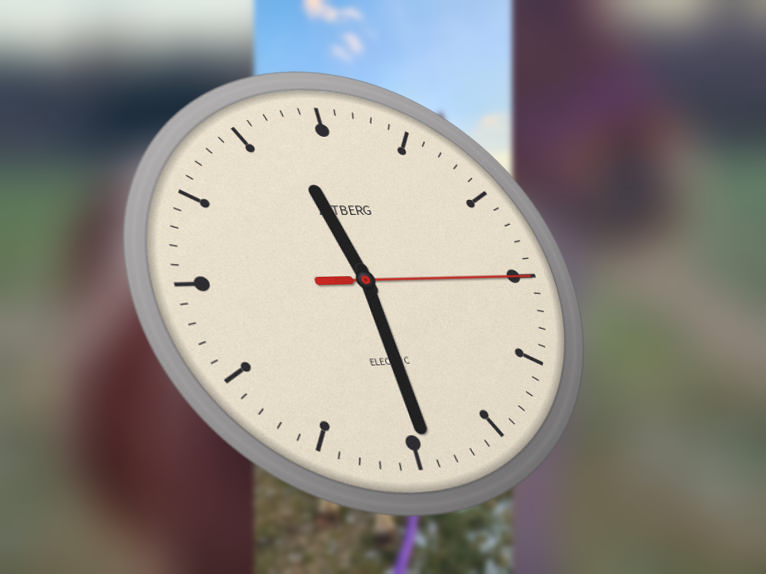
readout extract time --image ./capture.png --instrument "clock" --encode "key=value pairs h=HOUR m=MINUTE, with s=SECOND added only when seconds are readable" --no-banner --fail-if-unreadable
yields h=11 m=29 s=15
